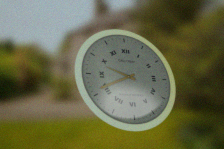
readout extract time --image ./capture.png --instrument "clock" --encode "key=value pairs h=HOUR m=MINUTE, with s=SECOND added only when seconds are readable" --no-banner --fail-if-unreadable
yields h=9 m=41
